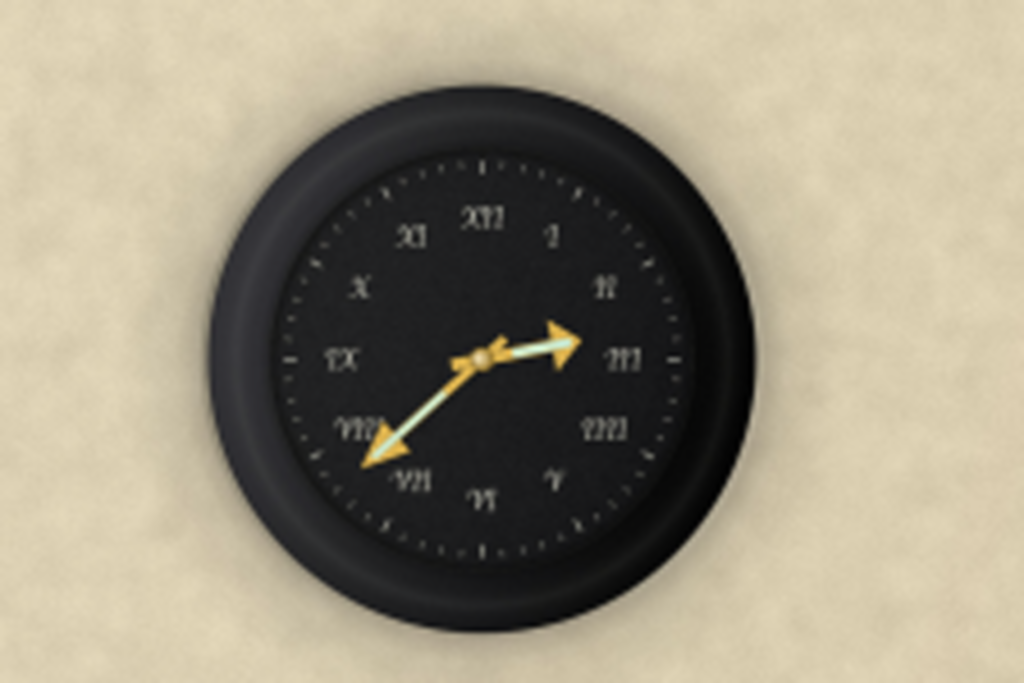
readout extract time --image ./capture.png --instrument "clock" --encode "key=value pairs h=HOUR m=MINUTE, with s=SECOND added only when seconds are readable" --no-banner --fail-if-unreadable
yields h=2 m=38
